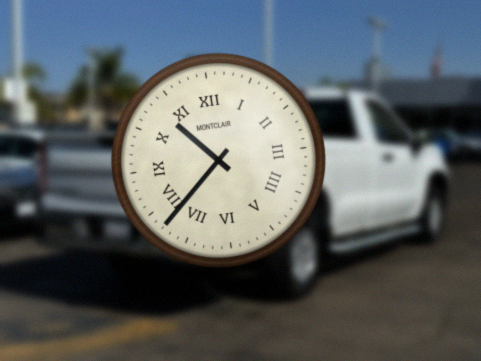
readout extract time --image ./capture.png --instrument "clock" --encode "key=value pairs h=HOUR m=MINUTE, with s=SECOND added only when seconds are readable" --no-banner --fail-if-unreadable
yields h=10 m=38
